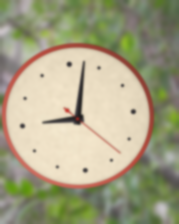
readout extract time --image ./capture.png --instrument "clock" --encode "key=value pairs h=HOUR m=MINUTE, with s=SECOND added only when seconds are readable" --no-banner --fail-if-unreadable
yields h=9 m=2 s=23
